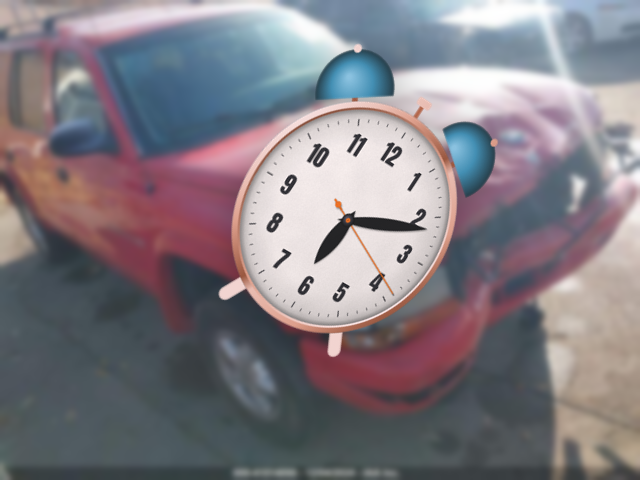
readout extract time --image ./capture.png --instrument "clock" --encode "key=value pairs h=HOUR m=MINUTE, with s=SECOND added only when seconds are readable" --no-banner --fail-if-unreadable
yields h=6 m=11 s=19
